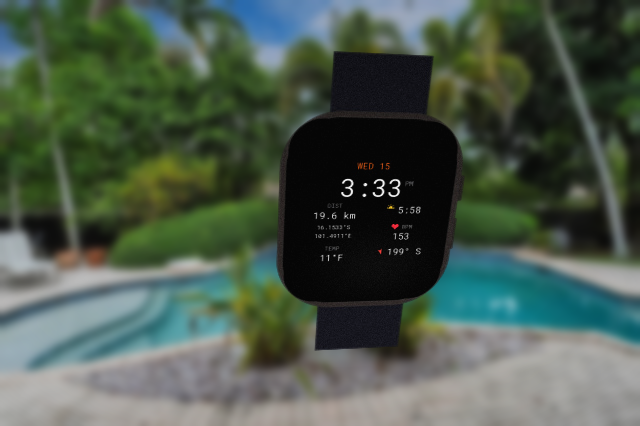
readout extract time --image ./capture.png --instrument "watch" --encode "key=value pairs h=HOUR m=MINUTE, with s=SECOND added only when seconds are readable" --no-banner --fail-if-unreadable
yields h=3 m=33
